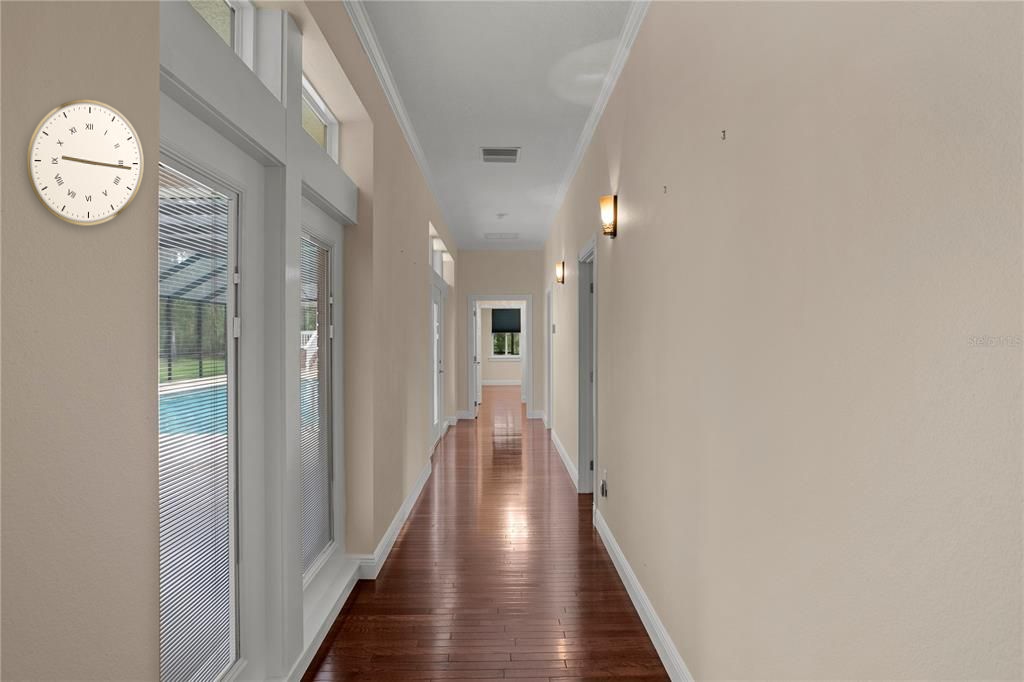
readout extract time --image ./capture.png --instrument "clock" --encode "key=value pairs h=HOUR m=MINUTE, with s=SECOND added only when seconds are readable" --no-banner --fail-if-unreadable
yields h=9 m=16
